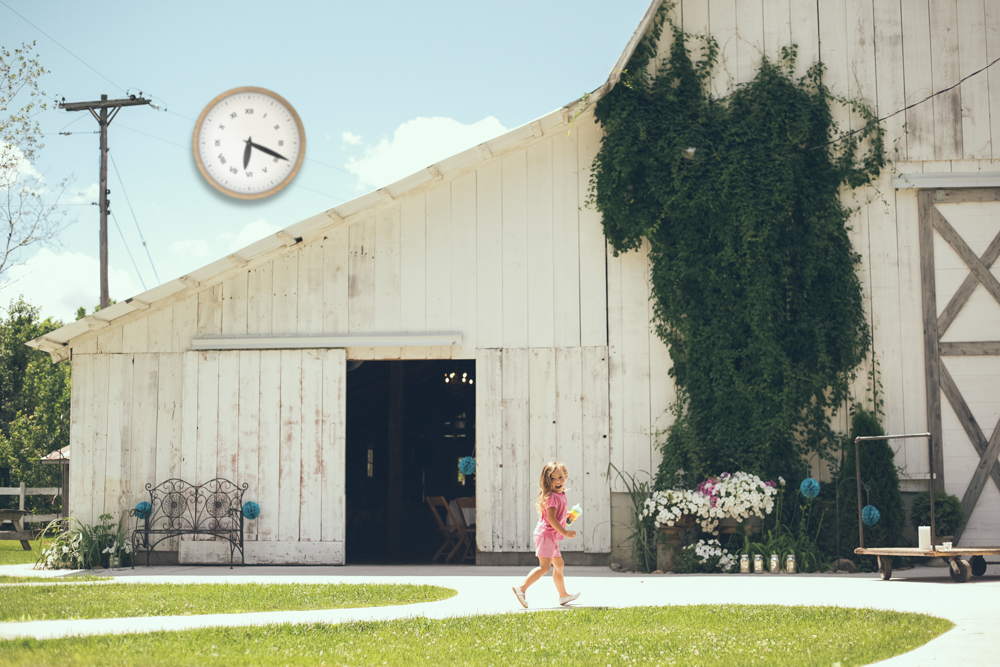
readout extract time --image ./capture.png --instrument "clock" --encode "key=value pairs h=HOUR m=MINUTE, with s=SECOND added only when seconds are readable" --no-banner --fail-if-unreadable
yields h=6 m=19
